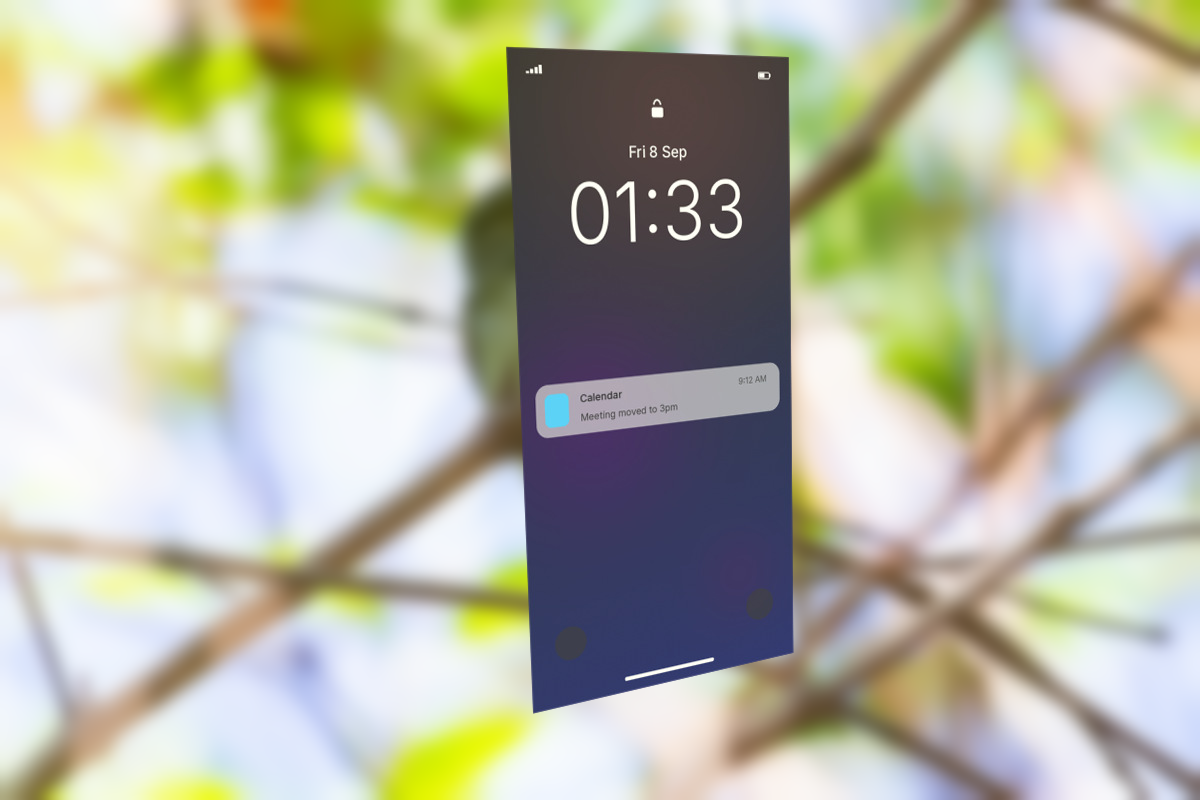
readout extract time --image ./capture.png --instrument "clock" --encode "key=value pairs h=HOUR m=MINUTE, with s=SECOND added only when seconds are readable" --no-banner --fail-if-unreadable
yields h=1 m=33
